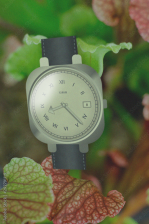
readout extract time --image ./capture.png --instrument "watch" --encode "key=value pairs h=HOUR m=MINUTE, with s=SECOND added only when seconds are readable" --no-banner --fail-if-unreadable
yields h=8 m=23
